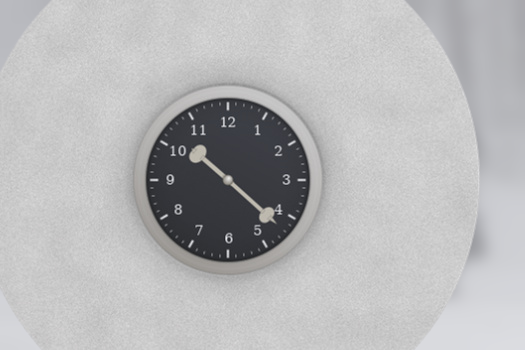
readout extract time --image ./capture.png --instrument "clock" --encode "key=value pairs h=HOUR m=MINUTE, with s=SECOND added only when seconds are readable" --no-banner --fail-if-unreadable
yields h=10 m=22
